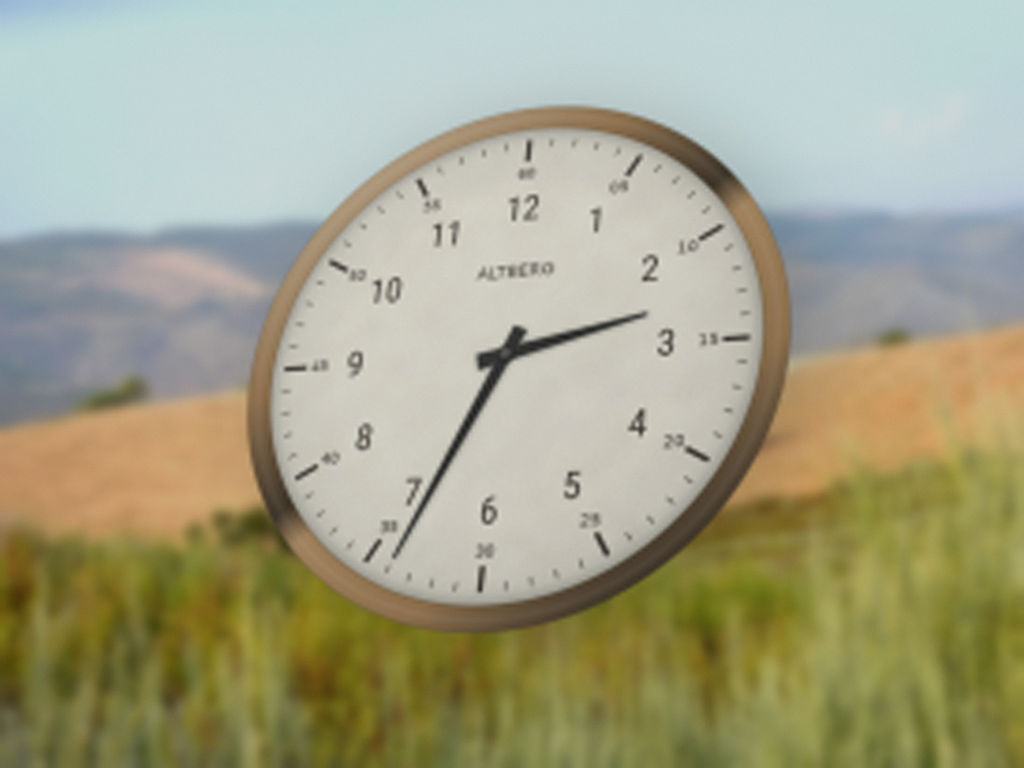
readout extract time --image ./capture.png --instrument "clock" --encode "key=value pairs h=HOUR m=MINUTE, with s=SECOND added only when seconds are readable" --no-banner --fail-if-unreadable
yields h=2 m=34
